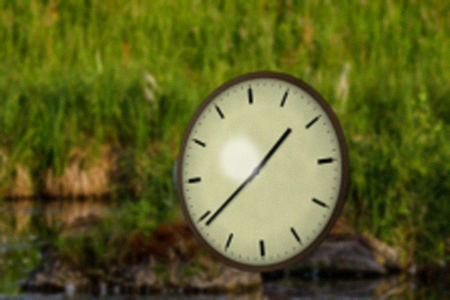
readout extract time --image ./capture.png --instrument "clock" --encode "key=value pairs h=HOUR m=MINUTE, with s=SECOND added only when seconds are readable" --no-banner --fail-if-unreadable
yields h=1 m=39
